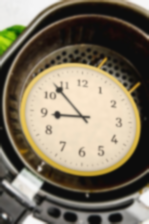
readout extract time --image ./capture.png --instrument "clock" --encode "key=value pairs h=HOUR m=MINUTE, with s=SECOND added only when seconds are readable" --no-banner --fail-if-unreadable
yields h=8 m=53
